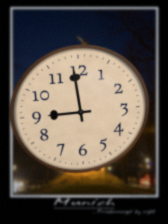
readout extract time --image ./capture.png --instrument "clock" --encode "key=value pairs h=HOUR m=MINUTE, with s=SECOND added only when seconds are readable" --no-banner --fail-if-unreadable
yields h=8 m=59
